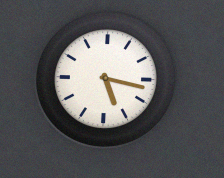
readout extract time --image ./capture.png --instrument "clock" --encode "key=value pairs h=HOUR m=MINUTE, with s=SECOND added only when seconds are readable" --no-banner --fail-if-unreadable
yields h=5 m=17
